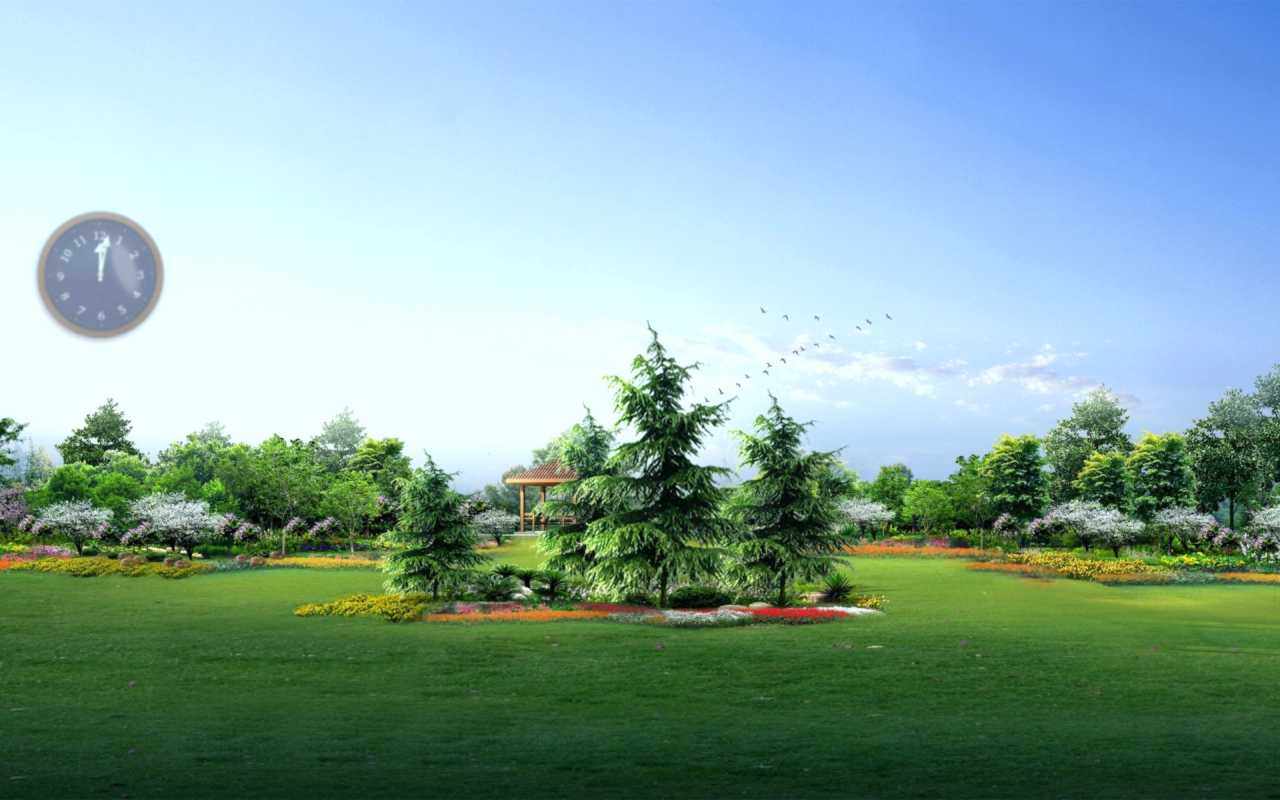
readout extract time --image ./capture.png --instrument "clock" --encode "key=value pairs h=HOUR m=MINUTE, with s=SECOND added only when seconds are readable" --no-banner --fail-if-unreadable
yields h=12 m=2
